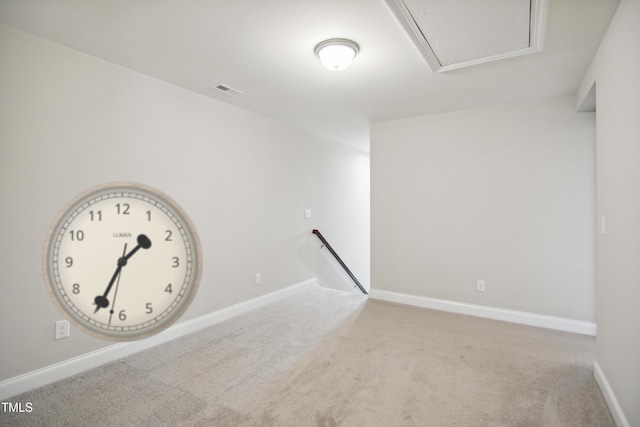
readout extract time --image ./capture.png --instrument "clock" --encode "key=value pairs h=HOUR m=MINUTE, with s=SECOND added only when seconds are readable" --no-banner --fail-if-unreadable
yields h=1 m=34 s=32
